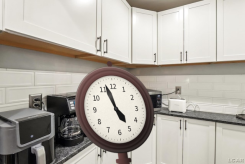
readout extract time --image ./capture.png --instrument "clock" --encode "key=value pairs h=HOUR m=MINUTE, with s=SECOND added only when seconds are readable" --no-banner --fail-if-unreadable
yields h=4 m=57
